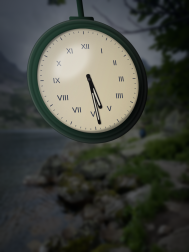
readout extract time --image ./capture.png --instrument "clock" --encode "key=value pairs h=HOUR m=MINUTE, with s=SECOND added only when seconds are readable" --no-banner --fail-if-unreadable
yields h=5 m=29
